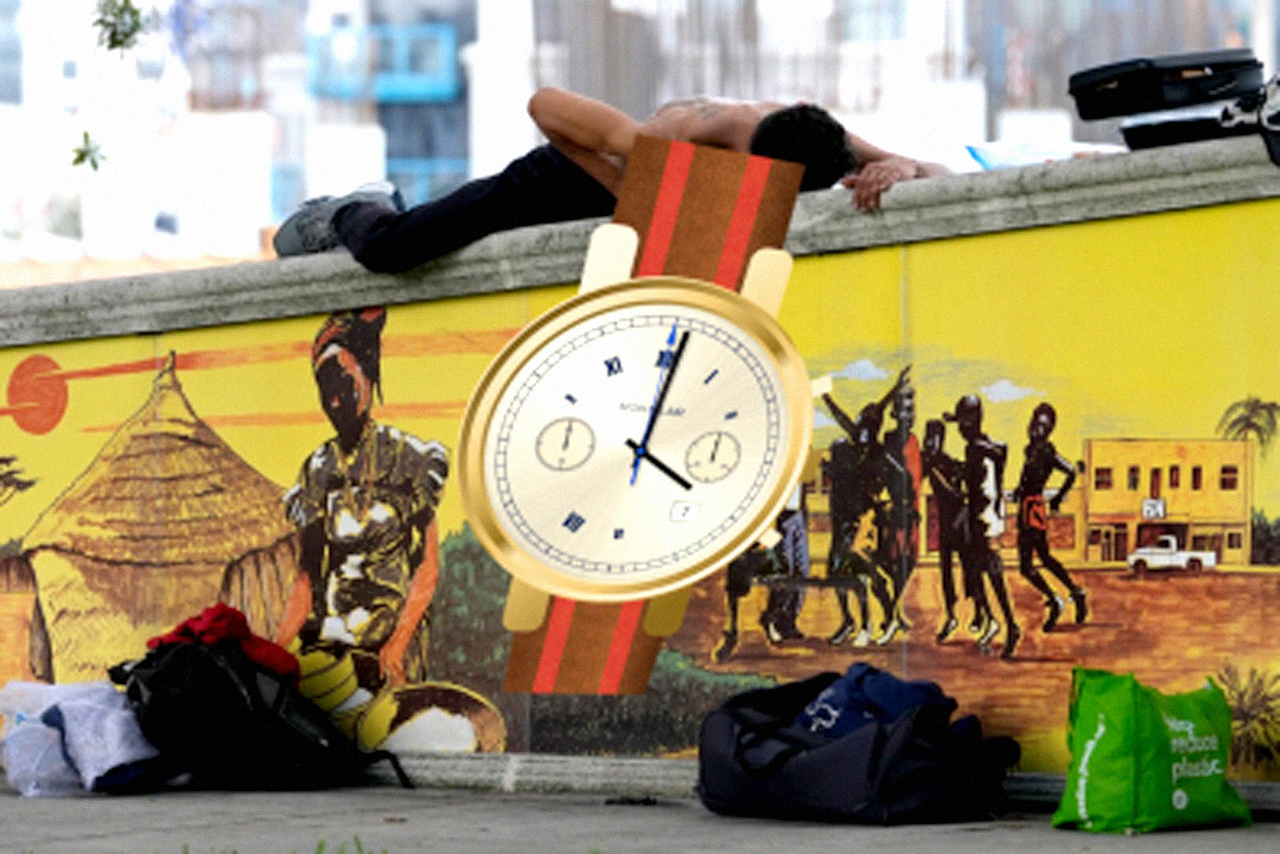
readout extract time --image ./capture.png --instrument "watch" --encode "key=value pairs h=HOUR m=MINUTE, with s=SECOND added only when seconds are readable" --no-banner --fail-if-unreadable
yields h=4 m=1
